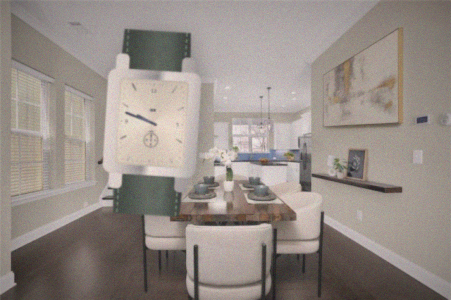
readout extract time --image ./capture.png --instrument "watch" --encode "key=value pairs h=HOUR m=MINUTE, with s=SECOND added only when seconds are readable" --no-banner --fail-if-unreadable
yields h=9 m=48
